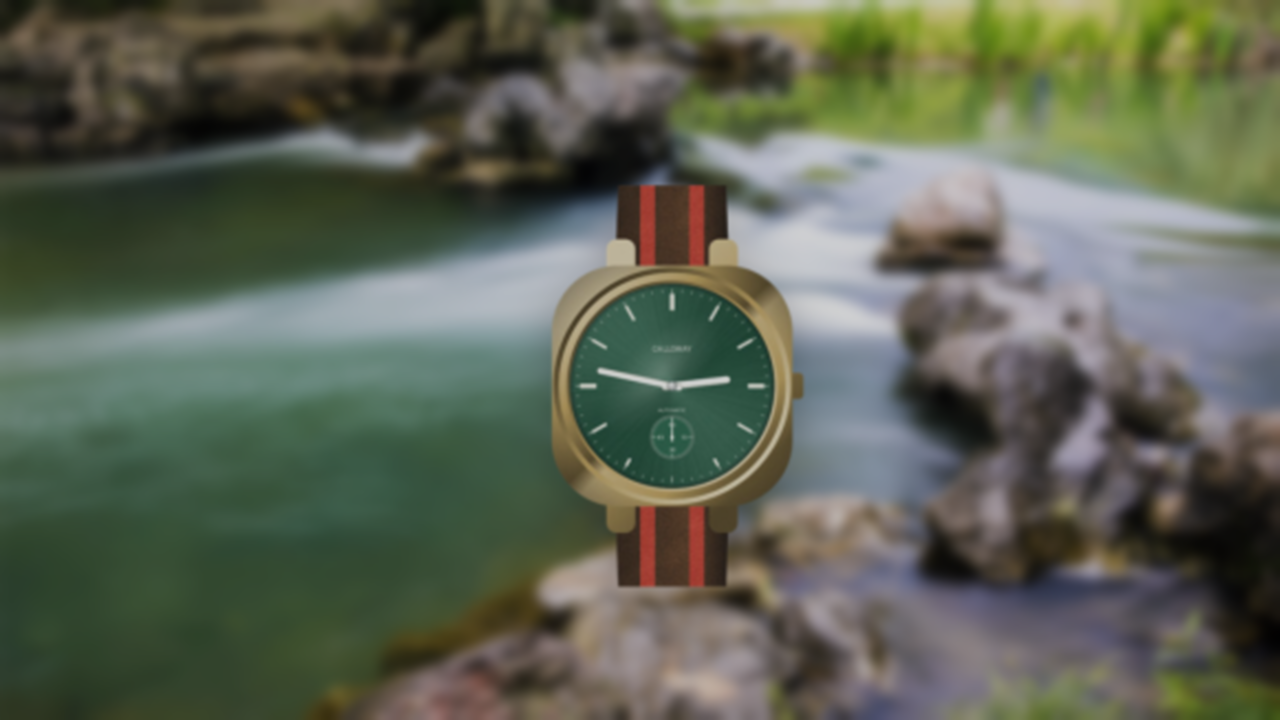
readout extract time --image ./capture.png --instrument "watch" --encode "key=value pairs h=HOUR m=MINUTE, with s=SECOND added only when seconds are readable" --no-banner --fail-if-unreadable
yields h=2 m=47
